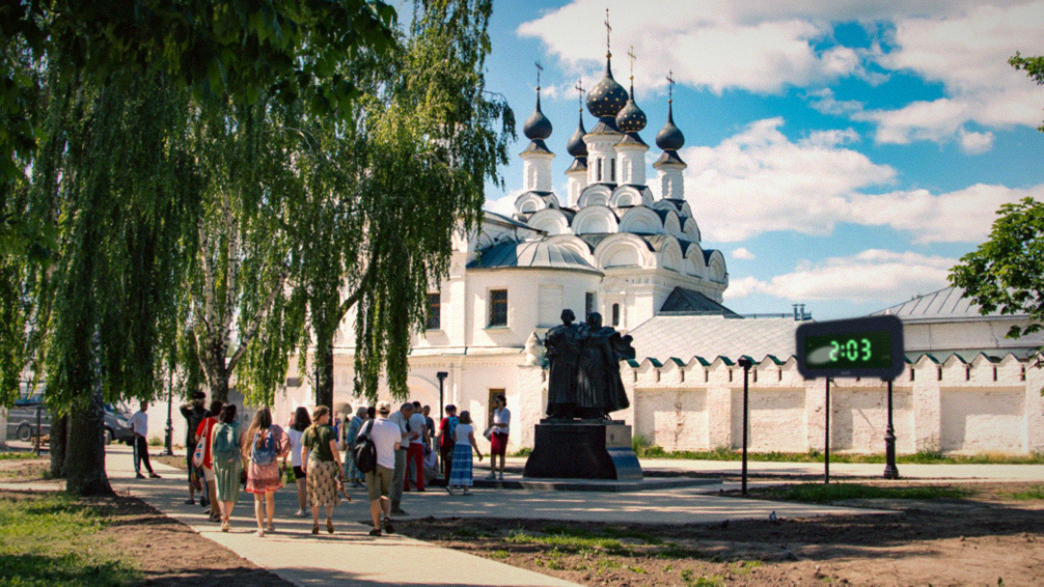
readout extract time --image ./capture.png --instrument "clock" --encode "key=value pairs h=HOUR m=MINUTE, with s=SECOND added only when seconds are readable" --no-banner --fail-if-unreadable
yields h=2 m=3
